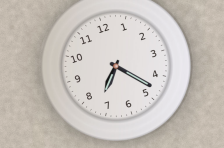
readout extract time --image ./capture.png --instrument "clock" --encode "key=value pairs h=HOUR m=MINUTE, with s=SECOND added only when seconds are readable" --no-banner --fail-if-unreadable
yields h=7 m=23
